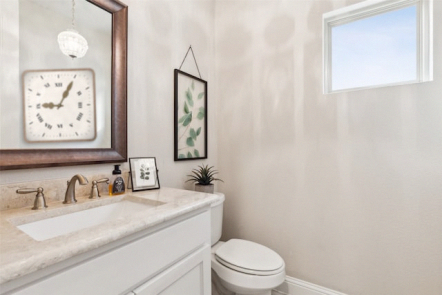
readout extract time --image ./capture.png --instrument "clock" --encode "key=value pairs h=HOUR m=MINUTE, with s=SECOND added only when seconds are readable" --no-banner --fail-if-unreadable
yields h=9 m=5
